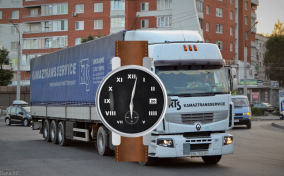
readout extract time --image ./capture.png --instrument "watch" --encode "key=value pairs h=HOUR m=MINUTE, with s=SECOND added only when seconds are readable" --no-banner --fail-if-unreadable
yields h=6 m=2
